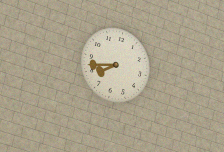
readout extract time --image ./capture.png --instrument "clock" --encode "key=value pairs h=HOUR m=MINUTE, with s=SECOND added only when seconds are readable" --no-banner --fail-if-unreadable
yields h=7 m=42
